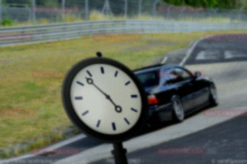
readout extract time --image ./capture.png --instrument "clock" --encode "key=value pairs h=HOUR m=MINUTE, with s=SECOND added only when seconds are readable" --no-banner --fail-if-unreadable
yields h=4 m=53
